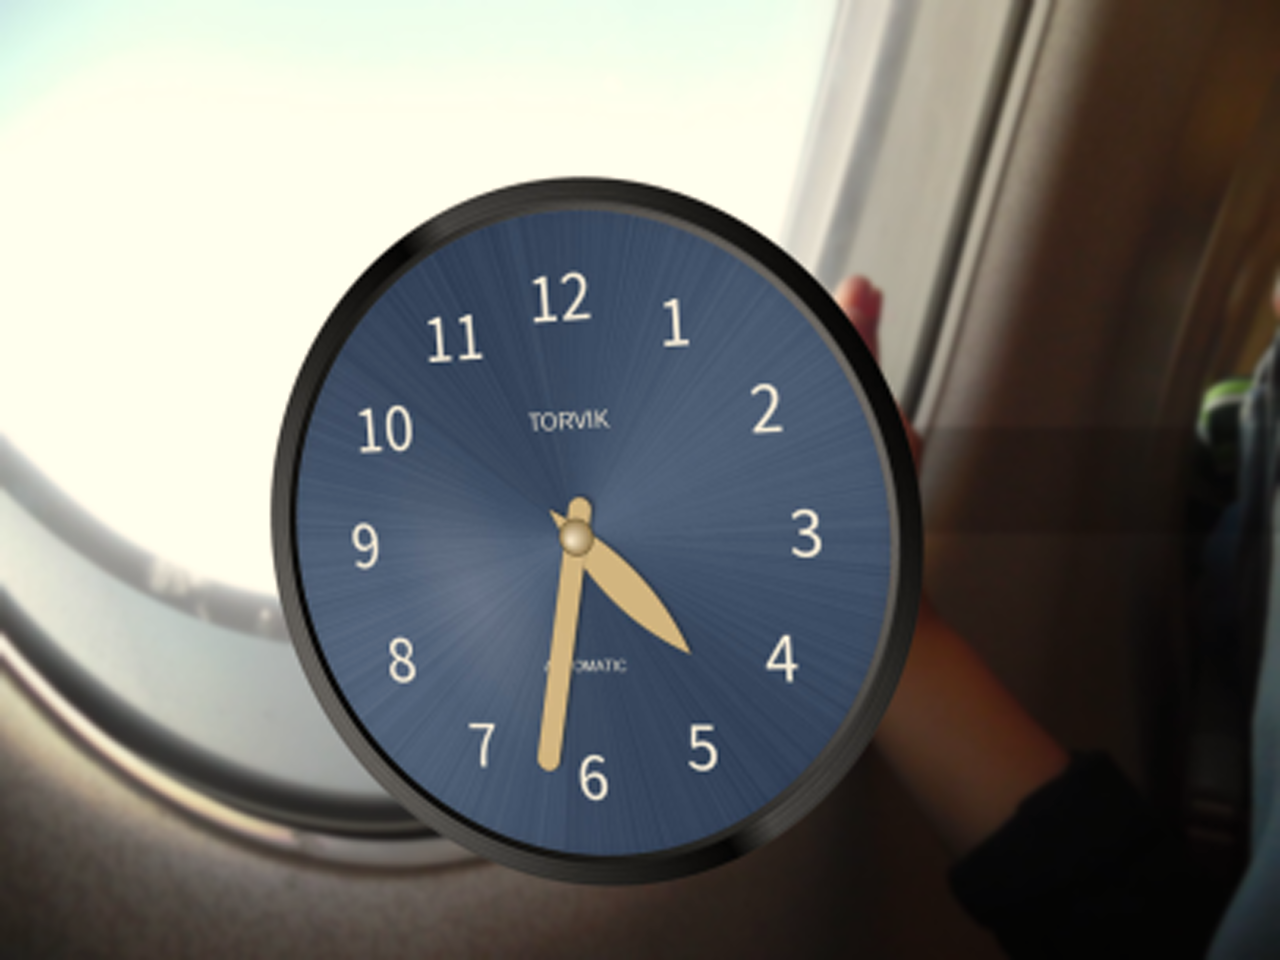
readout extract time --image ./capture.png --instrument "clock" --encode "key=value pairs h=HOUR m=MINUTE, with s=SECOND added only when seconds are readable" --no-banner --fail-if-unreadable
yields h=4 m=32
